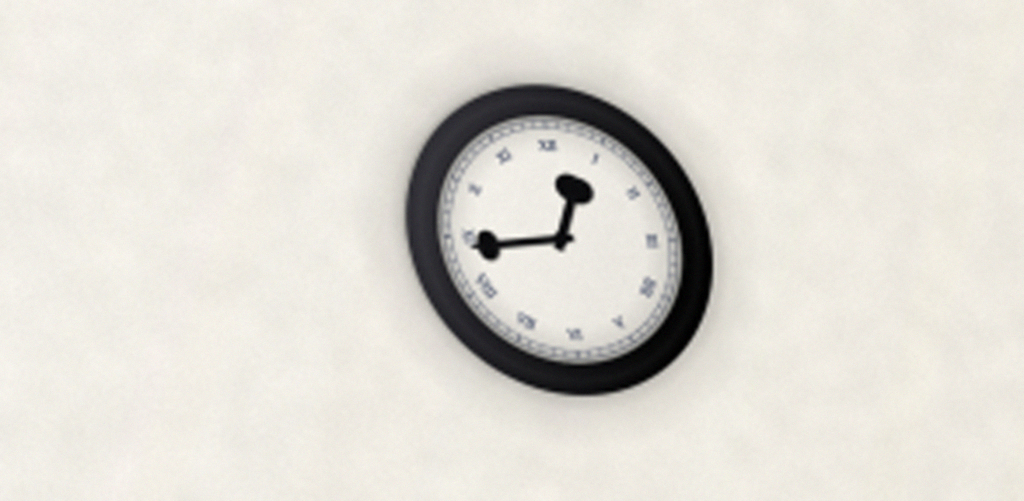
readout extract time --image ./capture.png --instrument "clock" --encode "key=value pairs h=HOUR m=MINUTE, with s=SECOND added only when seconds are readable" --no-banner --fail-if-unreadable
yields h=12 m=44
